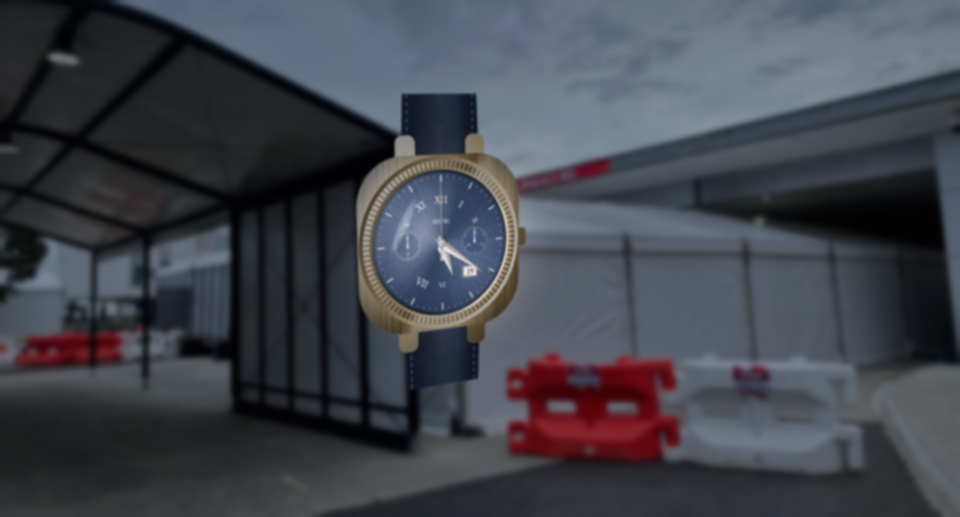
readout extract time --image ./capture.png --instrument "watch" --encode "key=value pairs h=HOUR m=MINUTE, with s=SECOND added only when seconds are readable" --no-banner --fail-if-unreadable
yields h=5 m=21
